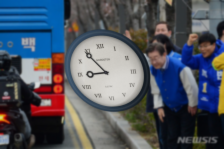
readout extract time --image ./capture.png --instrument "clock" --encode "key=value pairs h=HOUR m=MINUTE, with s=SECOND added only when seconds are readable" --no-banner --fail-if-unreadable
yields h=8 m=54
